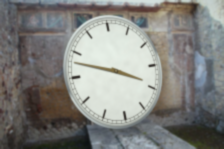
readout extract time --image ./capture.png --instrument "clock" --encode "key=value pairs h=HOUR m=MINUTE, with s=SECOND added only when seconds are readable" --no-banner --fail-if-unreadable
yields h=3 m=48
